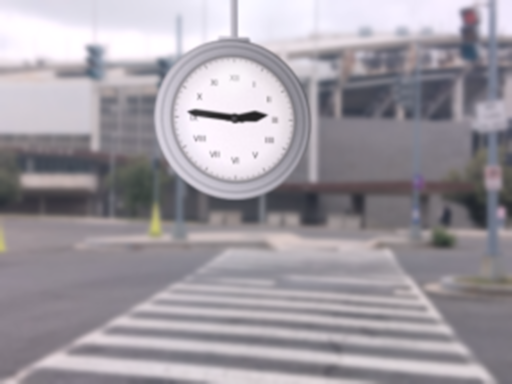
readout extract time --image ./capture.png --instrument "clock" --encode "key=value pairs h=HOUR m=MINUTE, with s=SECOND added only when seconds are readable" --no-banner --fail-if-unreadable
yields h=2 m=46
